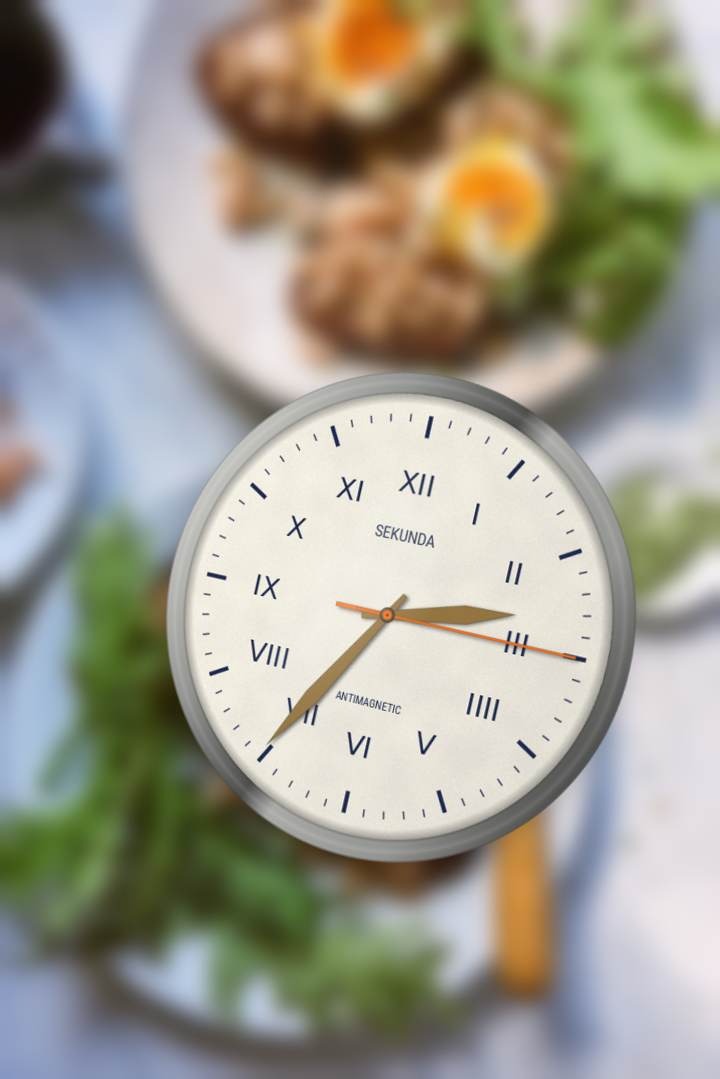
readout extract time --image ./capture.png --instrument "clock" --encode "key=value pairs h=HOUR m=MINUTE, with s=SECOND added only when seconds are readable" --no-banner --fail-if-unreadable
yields h=2 m=35 s=15
